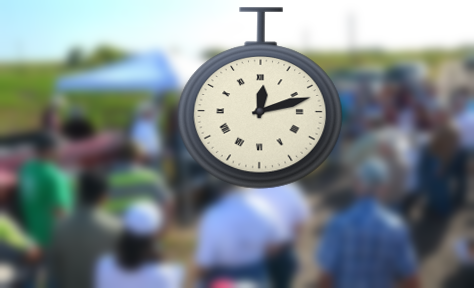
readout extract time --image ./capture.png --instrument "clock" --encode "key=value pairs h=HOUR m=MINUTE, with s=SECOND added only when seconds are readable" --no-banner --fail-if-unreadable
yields h=12 m=12
